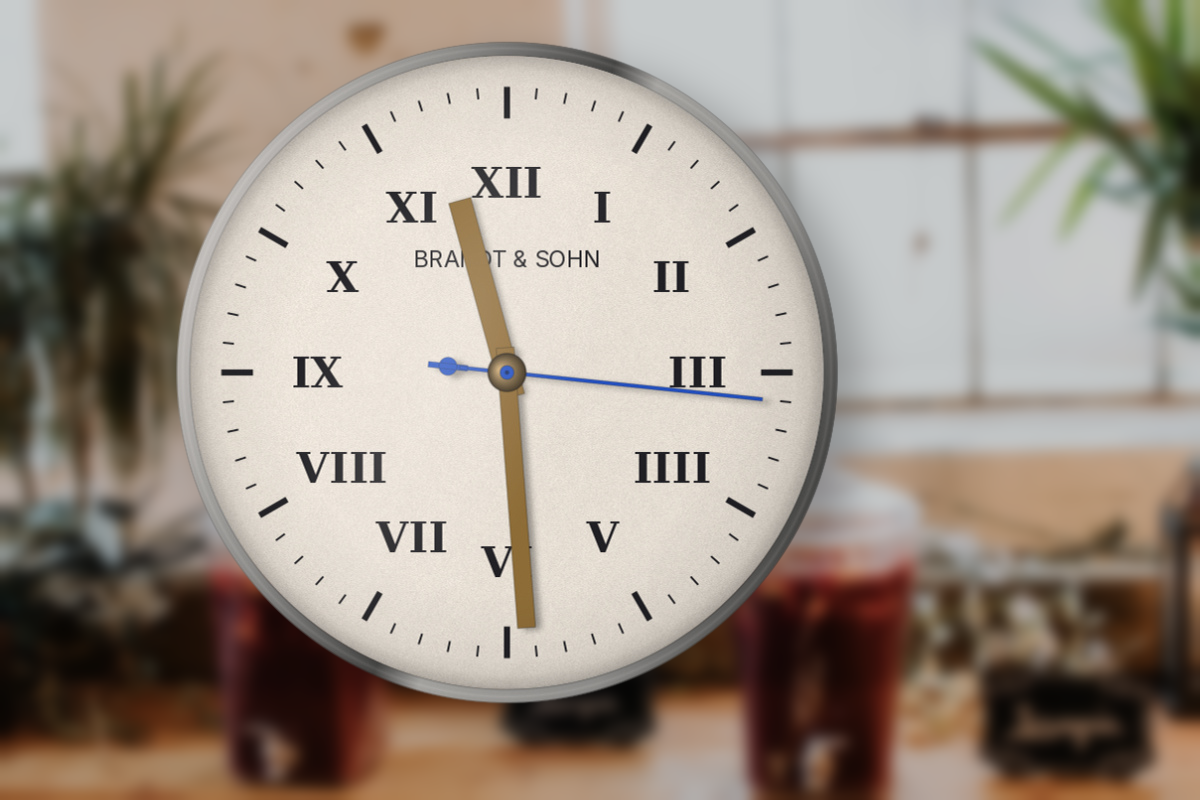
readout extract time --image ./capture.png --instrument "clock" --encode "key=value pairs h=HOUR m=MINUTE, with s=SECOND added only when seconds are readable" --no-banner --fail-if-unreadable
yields h=11 m=29 s=16
